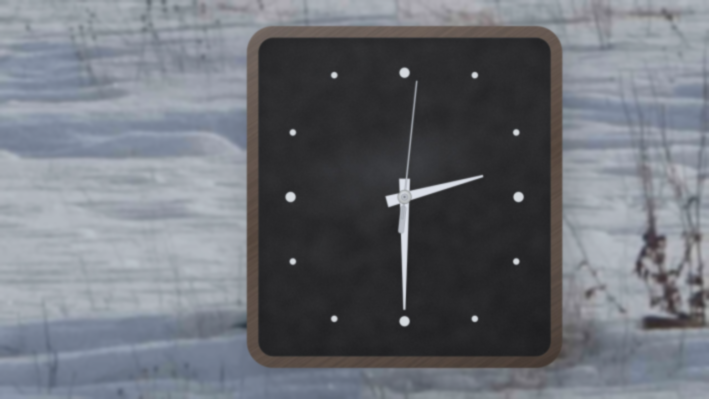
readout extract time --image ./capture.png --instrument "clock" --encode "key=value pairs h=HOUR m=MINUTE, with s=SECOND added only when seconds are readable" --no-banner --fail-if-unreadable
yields h=2 m=30 s=1
